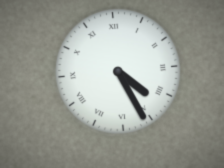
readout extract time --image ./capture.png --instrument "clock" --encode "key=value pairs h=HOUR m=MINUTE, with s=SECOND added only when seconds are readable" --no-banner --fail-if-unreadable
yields h=4 m=26
